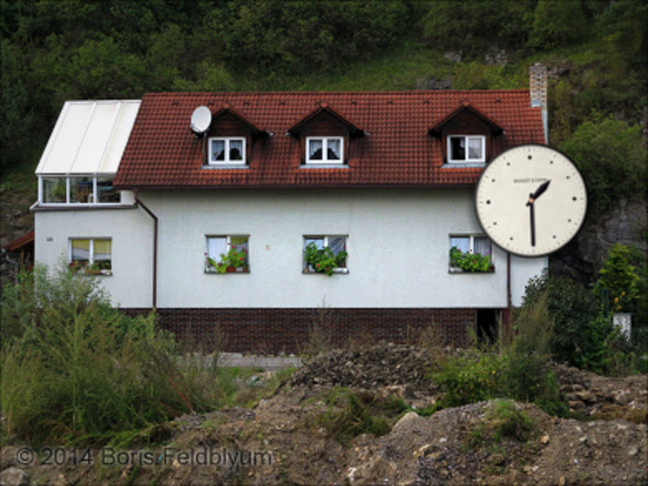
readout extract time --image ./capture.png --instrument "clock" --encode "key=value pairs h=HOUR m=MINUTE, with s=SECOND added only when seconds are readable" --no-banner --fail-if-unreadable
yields h=1 m=30
